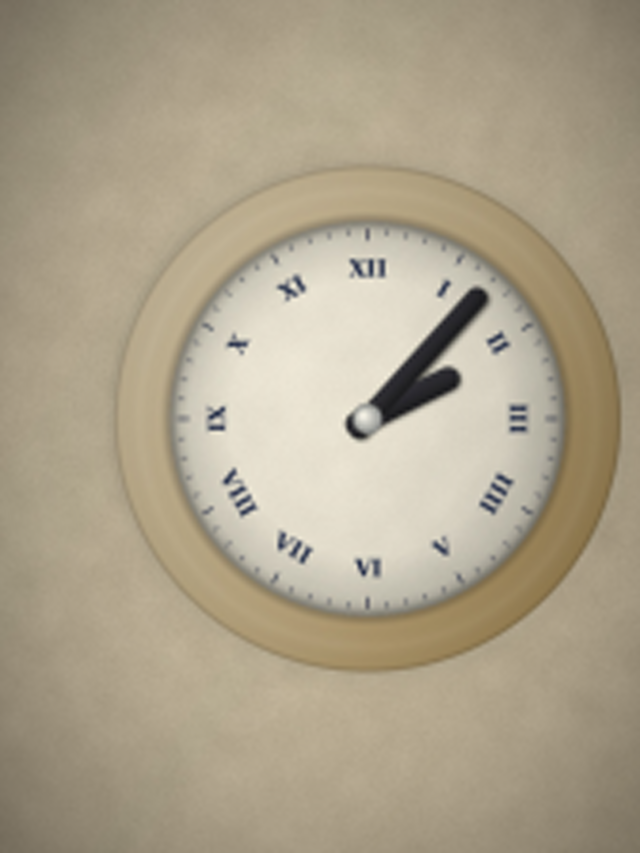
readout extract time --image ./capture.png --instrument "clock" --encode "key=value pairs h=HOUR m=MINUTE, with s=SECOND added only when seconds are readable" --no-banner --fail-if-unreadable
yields h=2 m=7
